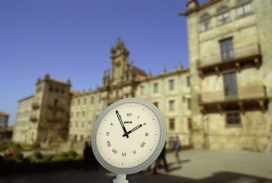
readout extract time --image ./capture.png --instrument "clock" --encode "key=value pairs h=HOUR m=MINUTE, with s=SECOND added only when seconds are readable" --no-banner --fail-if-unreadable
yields h=1 m=55
